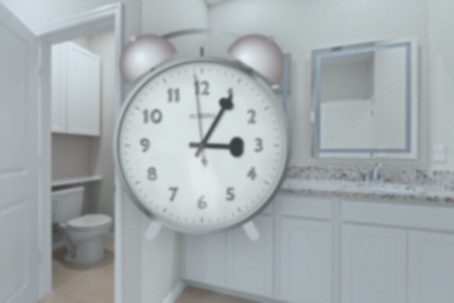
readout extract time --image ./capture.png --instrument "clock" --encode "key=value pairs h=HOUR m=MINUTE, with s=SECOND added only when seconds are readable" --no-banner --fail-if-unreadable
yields h=3 m=4 s=59
